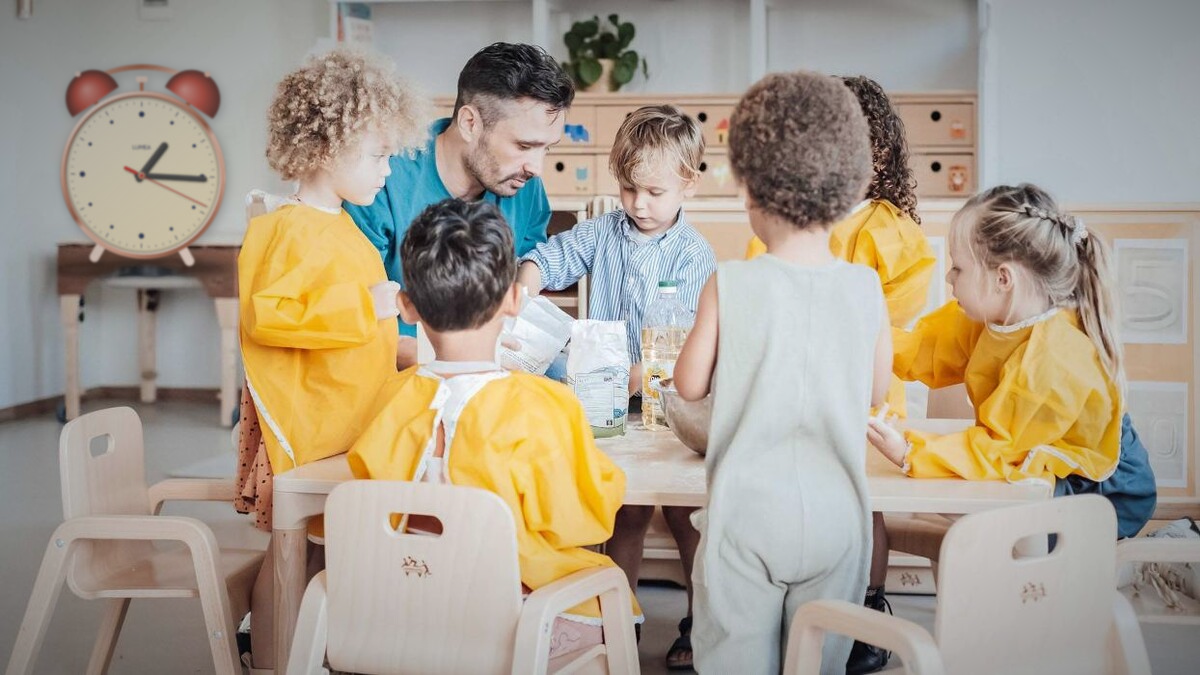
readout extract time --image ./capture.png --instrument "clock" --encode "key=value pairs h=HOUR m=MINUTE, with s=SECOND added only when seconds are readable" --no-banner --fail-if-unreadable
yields h=1 m=15 s=19
